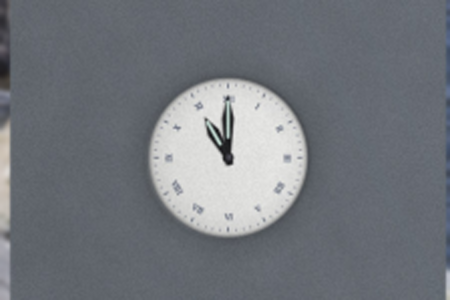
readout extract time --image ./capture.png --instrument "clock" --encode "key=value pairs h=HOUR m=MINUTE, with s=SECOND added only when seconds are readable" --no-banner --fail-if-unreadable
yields h=11 m=0
